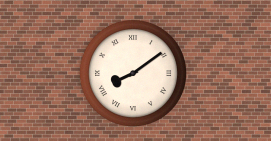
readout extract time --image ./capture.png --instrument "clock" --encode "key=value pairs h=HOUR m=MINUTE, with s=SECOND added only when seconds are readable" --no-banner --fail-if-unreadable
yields h=8 m=9
